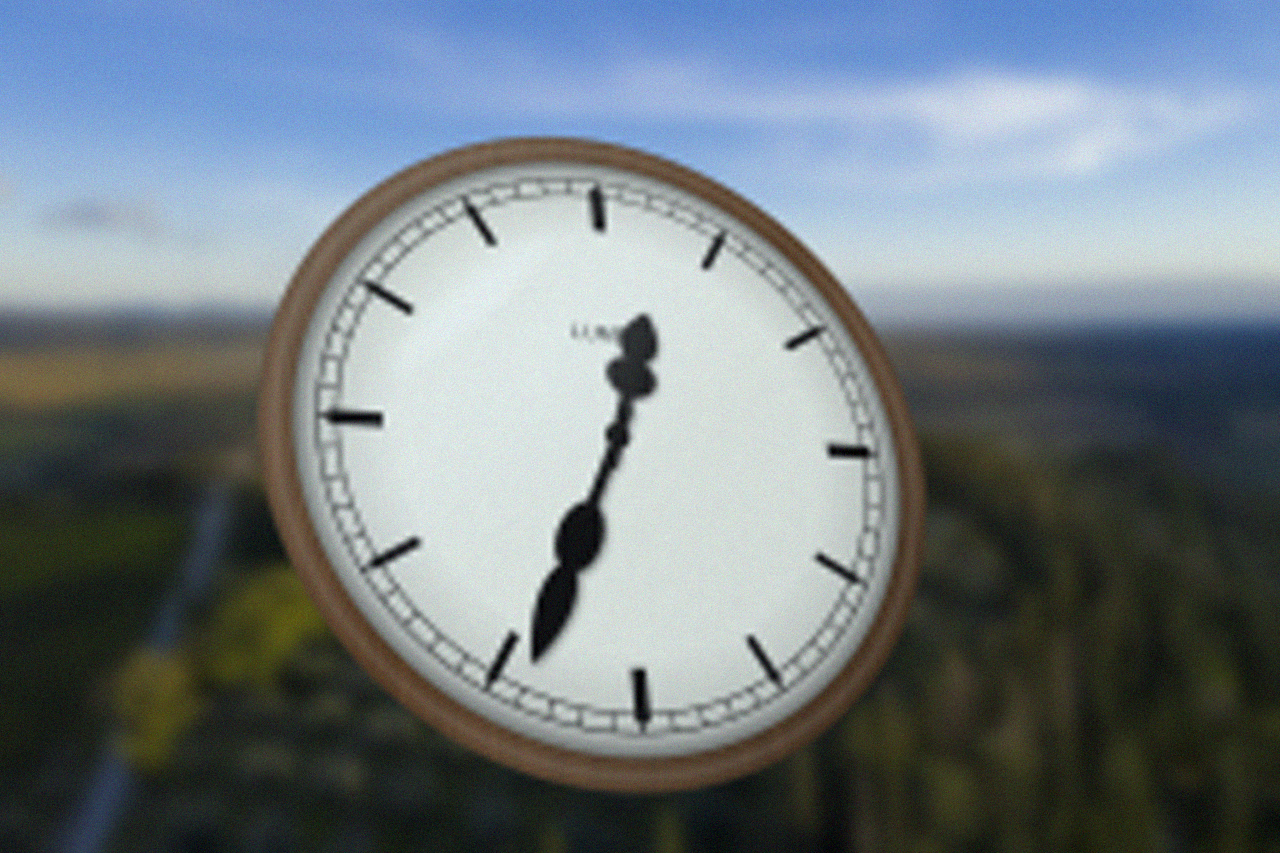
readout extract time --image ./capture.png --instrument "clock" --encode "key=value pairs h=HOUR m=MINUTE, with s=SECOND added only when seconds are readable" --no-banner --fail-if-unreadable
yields h=12 m=34
